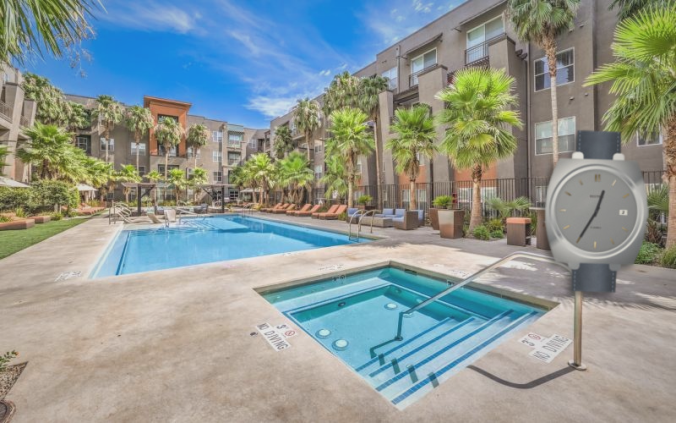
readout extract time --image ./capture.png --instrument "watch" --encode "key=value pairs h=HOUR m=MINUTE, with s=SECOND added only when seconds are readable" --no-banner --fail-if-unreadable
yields h=12 m=35
